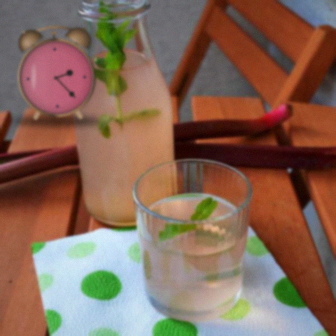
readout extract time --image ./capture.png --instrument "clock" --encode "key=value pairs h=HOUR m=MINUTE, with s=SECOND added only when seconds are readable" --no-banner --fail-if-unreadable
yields h=2 m=23
